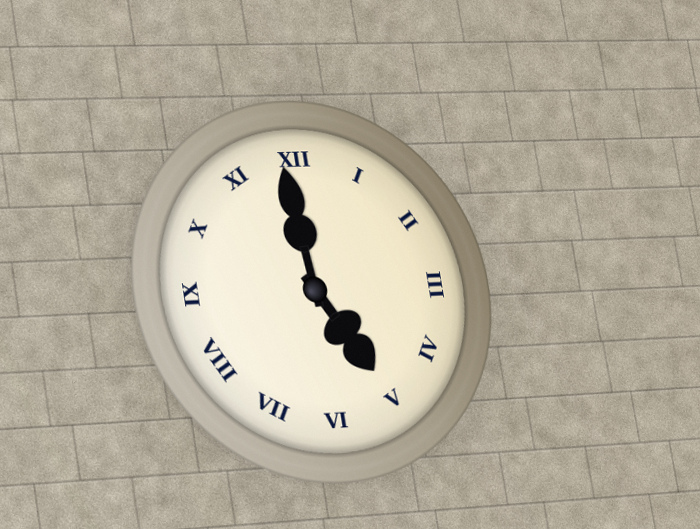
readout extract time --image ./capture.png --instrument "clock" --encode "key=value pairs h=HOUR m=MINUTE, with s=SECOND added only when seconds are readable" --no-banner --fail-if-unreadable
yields h=4 m=59
